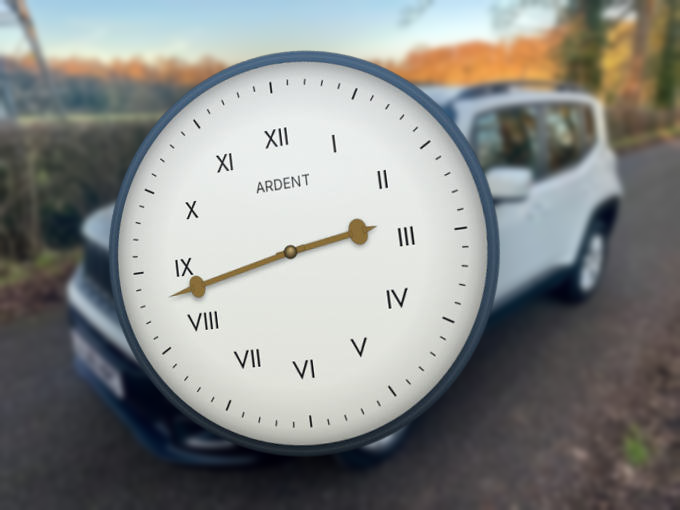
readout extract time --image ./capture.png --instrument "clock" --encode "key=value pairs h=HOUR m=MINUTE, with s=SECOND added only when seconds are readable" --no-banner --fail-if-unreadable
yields h=2 m=43
